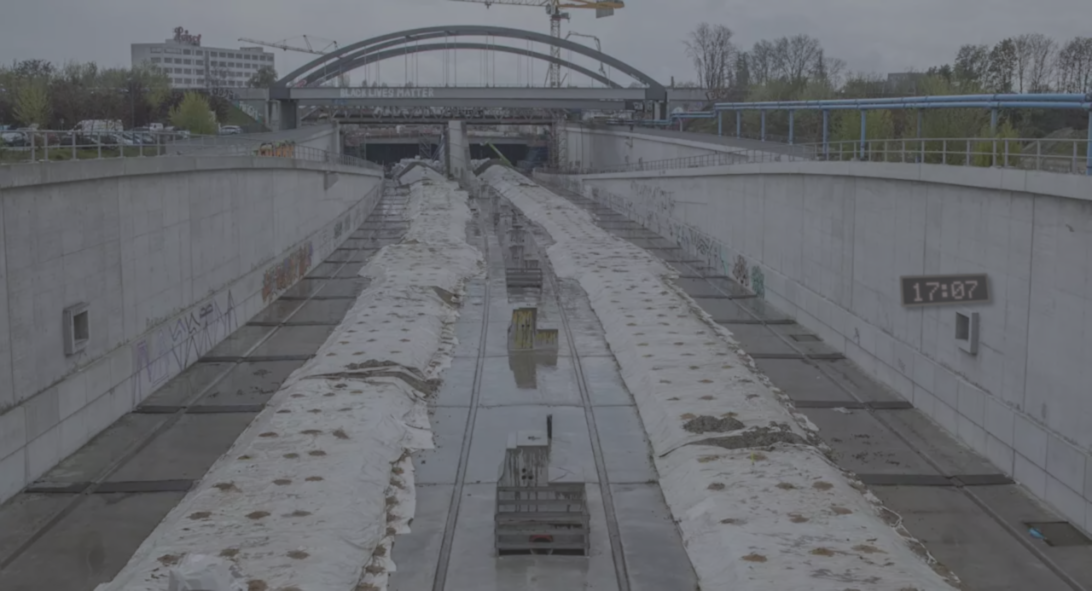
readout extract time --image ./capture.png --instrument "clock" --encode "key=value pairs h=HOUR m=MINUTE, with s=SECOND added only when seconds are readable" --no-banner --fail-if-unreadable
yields h=17 m=7
